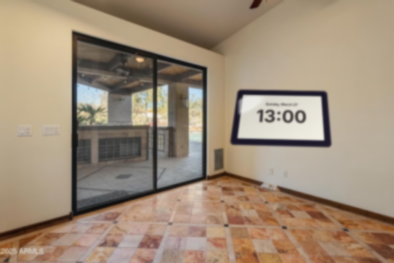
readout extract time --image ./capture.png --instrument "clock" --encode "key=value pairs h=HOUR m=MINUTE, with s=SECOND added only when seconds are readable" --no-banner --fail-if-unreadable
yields h=13 m=0
